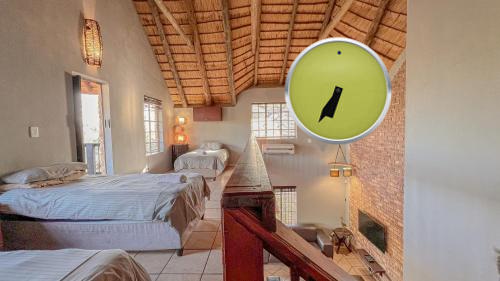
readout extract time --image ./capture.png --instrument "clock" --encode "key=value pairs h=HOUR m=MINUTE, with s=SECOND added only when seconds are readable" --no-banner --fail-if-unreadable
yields h=6 m=35
